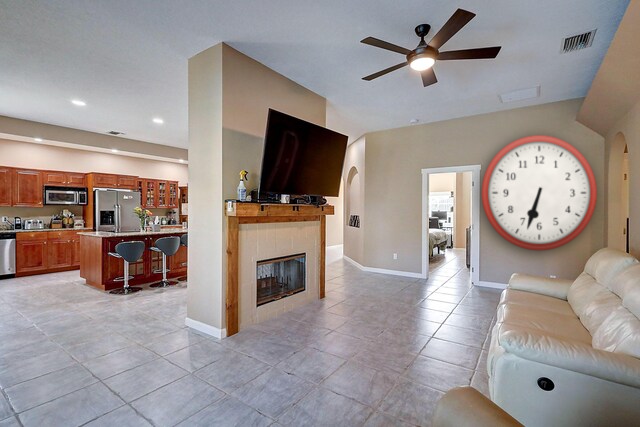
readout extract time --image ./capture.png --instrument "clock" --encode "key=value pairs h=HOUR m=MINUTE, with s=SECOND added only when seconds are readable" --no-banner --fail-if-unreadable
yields h=6 m=33
